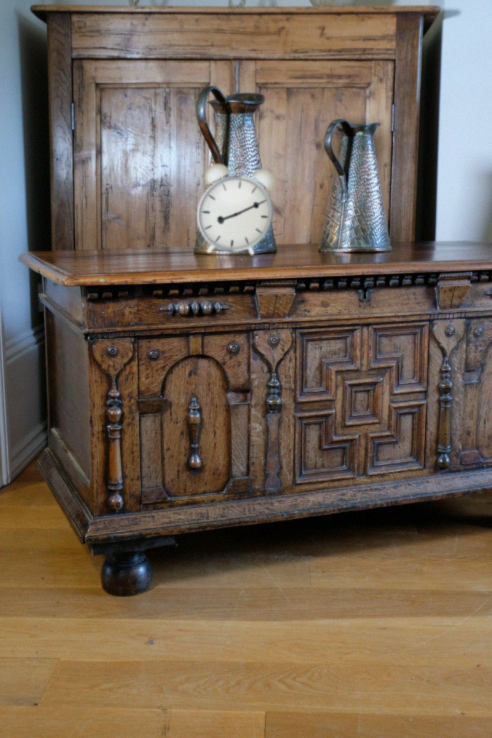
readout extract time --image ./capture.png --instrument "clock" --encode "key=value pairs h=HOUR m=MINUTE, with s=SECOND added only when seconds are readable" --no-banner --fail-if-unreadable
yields h=8 m=10
